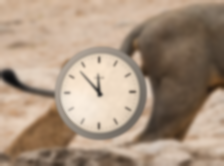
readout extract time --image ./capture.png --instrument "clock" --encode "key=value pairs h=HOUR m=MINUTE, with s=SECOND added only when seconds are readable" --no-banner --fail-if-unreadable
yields h=11 m=53
